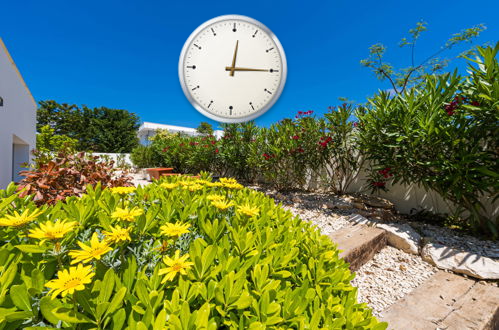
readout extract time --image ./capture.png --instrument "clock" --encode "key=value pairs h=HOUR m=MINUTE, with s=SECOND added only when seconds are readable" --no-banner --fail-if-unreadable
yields h=12 m=15
